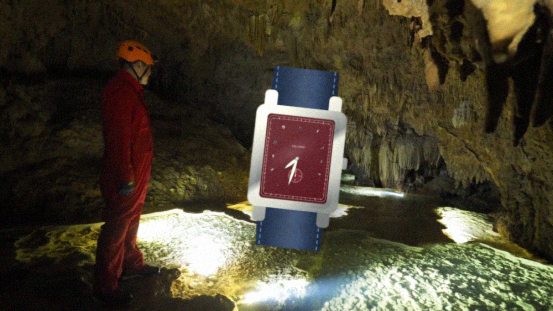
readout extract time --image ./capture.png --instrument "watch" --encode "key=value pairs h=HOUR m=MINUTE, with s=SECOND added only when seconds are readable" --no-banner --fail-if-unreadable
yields h=7 m=32
